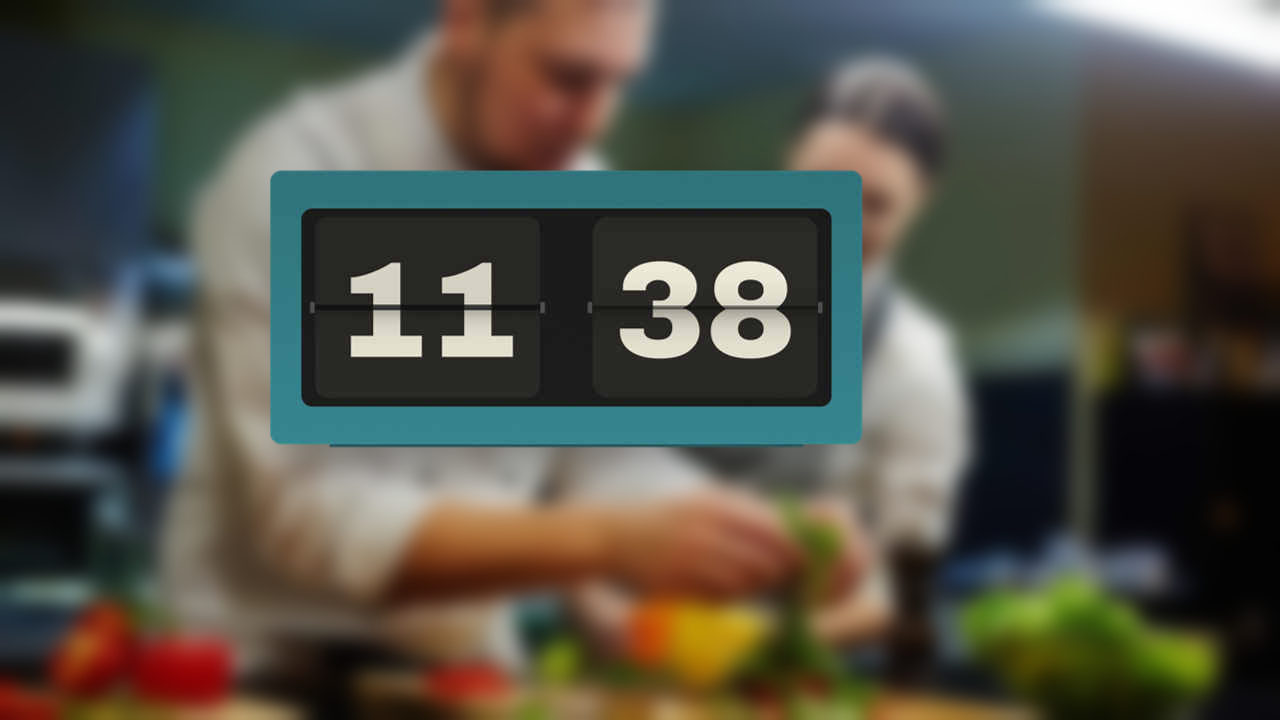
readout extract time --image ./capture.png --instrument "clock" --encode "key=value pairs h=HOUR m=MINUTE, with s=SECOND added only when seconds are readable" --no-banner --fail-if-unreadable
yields h=11 m=38
